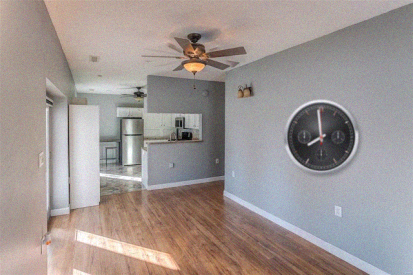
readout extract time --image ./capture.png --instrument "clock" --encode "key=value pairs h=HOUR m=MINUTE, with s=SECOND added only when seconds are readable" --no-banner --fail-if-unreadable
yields h=7 m=59
